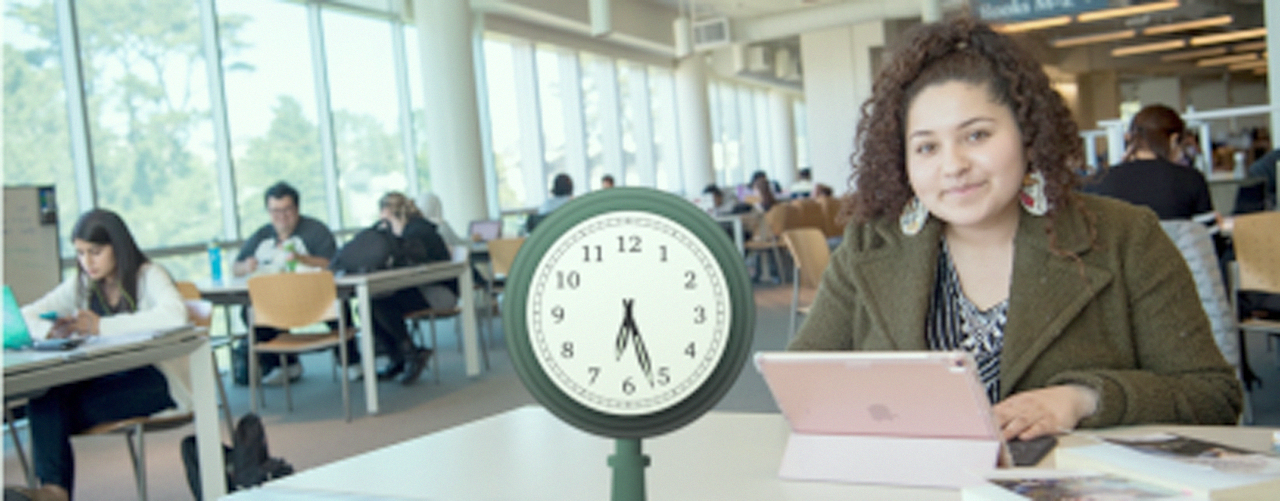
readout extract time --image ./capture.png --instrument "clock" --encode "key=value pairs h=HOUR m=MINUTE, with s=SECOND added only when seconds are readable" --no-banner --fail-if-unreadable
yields h=6 m=27
